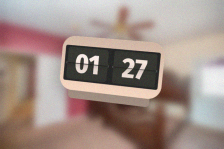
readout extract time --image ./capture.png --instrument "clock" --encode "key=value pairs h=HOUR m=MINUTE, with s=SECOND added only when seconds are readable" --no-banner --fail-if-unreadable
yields h=1 m=27
